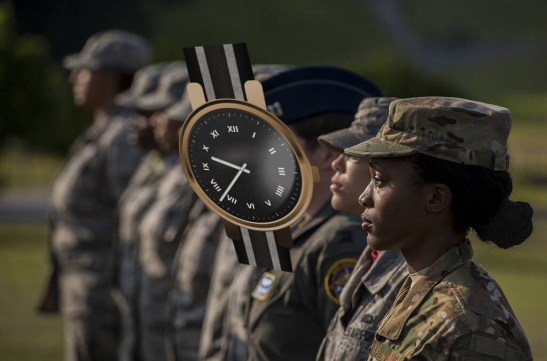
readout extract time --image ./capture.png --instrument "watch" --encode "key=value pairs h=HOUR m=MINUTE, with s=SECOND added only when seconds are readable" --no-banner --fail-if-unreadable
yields h=9 m=37
